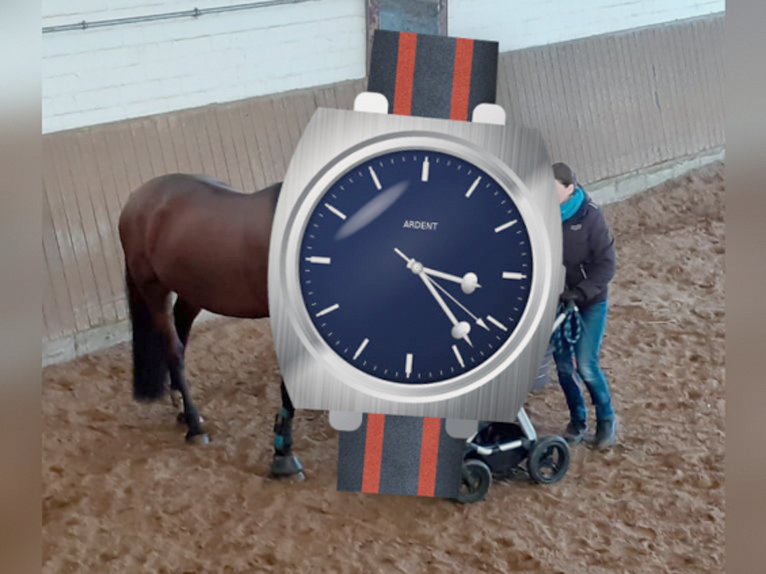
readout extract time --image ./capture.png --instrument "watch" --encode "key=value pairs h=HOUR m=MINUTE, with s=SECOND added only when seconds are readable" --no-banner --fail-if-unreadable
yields h=3 m=23 s=21
